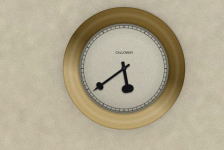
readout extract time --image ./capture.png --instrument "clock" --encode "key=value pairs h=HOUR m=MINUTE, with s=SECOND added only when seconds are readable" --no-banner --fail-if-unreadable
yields h=5 m=39
